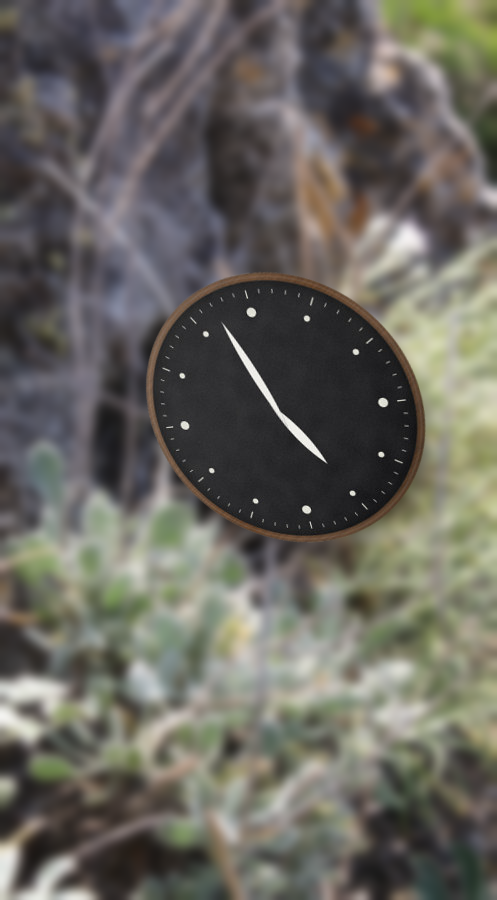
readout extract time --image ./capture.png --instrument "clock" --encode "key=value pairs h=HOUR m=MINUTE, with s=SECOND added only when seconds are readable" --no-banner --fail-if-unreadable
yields h=4 m=57
